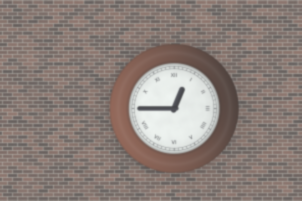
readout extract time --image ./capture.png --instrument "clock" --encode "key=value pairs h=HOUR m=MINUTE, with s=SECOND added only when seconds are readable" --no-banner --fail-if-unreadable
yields h=12 m=45
